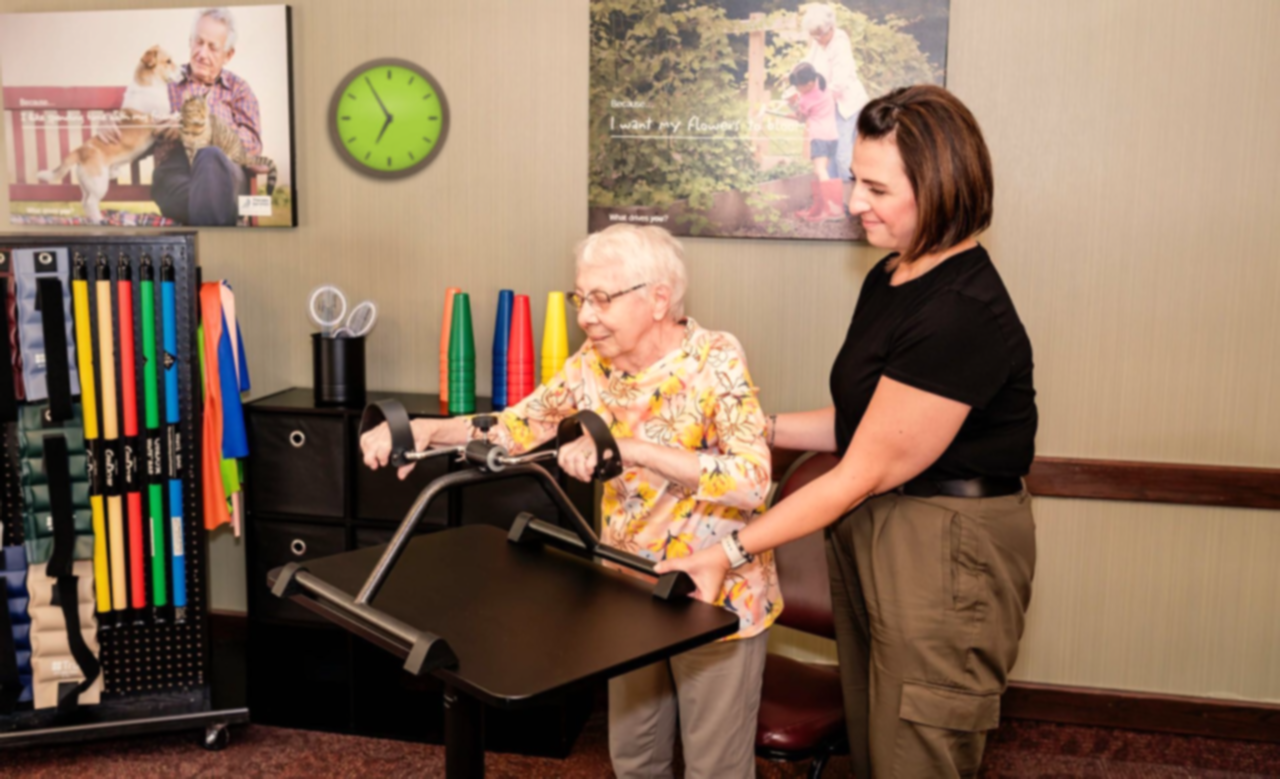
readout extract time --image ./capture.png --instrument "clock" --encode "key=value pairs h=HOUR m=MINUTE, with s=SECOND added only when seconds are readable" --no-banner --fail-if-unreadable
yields h=6 m=55
